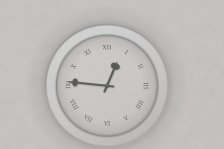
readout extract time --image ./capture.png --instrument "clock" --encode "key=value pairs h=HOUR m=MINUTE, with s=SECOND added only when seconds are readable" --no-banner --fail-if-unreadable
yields h=12 m=46
